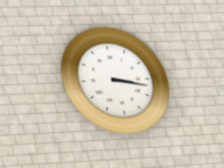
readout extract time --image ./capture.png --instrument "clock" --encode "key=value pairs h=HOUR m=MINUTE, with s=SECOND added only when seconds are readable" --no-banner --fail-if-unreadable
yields h=3 m=17
